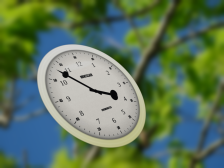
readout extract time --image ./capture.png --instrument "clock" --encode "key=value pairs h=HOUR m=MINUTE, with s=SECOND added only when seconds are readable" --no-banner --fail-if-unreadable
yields h=3 m=53
